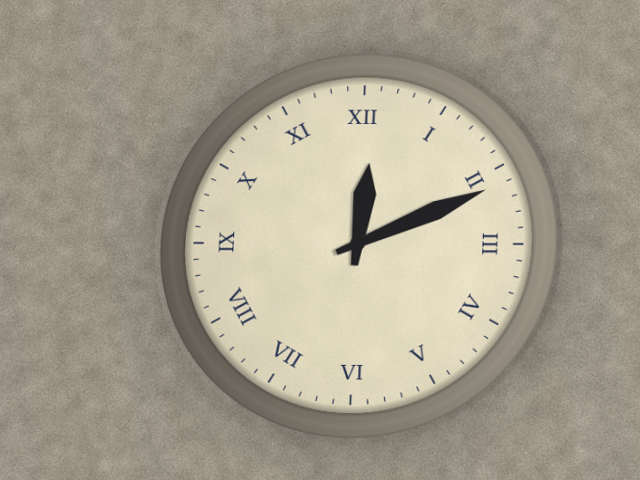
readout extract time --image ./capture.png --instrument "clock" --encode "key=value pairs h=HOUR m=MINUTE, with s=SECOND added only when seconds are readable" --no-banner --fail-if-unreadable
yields h=12 m=11
